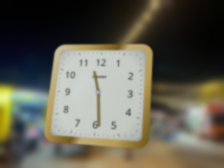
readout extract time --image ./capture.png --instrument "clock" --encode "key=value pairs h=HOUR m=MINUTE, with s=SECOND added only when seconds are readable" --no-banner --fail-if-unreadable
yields h=11 m=29
